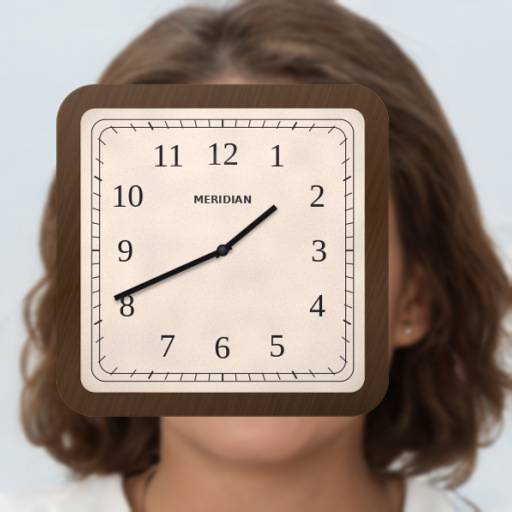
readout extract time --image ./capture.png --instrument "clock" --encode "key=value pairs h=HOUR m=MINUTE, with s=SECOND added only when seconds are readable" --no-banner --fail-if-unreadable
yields h=1 m=41
